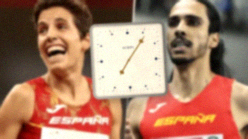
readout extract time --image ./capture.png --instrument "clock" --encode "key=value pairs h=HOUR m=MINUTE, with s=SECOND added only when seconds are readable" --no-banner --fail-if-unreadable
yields h=7 m=6
